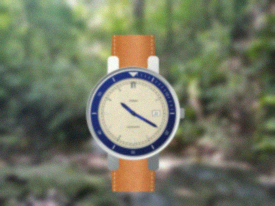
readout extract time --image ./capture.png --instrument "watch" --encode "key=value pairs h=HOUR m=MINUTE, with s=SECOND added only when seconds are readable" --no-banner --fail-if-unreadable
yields h=10 m=20
